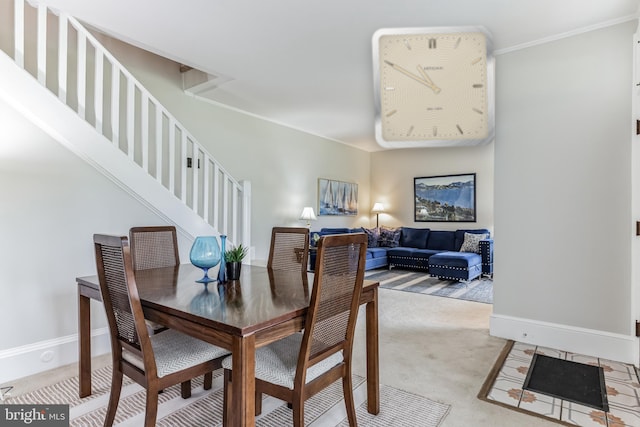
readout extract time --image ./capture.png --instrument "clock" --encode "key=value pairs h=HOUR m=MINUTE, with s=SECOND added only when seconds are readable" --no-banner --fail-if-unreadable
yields h=10 m=50
